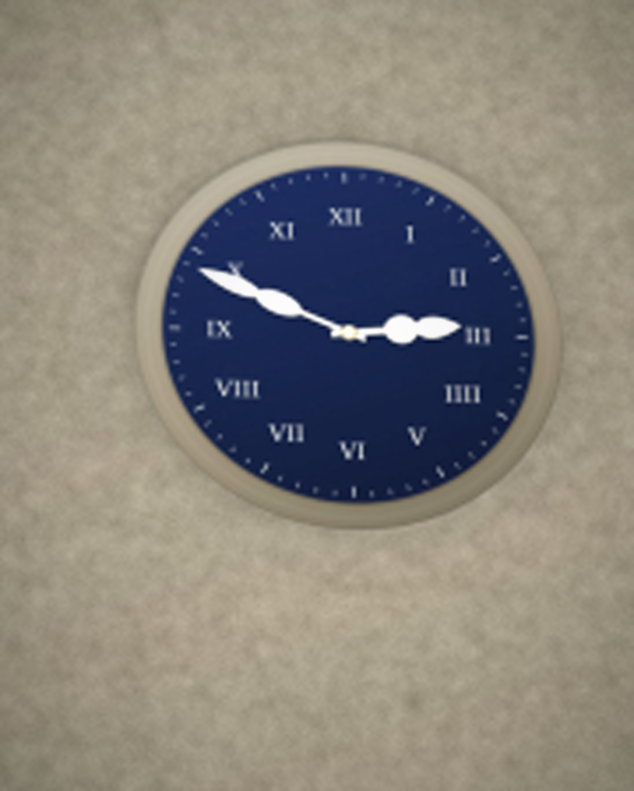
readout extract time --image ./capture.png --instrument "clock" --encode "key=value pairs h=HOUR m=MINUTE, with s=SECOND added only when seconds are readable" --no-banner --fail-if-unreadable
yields h=2 m=49
